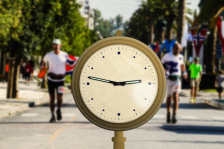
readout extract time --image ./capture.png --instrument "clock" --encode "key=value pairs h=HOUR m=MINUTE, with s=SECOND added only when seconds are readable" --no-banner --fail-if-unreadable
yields h=2 m=47
